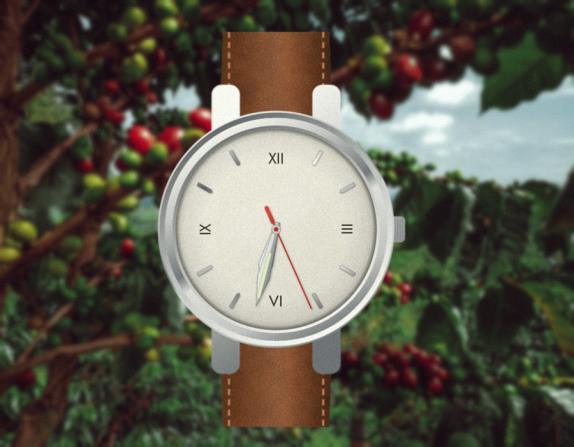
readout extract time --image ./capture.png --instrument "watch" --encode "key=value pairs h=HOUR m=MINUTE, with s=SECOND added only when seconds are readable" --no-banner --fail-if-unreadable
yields h=6 m=32 s=26
